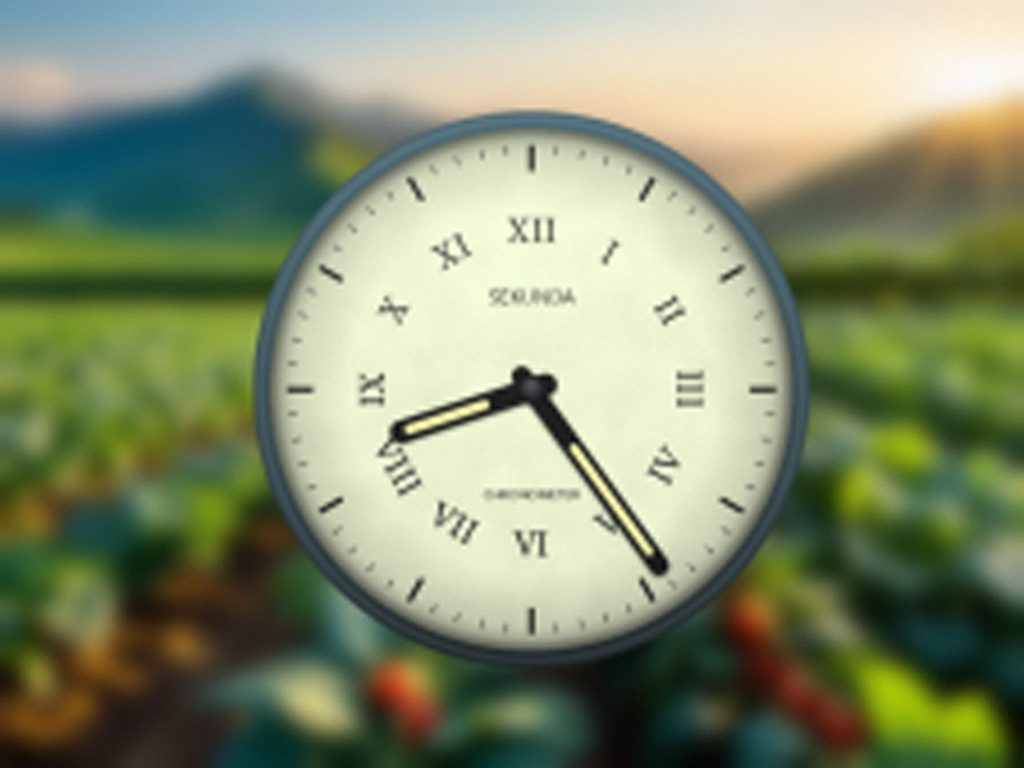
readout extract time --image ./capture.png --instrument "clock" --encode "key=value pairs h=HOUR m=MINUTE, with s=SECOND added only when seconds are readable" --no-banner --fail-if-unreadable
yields h=8 m=24
